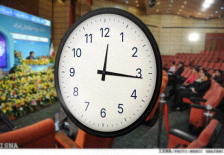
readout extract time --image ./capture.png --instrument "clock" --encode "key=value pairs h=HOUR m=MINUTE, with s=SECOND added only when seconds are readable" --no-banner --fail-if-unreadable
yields h=12 m=16
